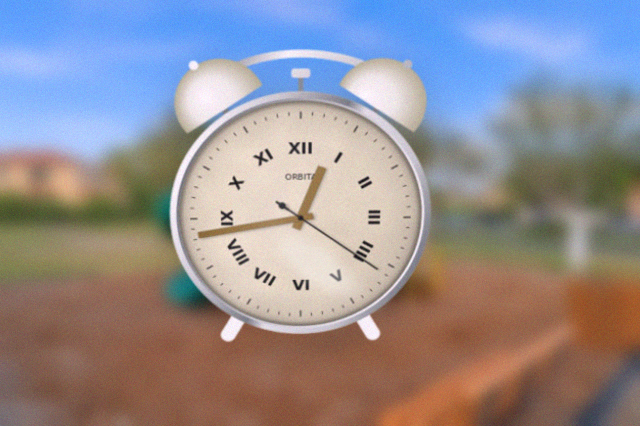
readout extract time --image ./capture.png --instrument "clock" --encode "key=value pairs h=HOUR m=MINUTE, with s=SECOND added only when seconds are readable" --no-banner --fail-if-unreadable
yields h=12 m=43 s=21
